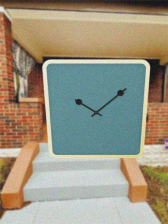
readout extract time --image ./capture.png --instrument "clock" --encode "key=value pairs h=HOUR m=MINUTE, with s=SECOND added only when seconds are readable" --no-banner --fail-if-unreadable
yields h=10 m=8
